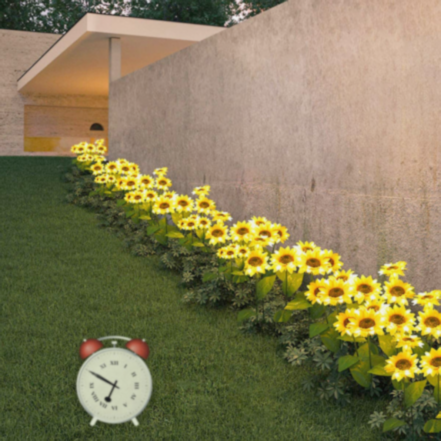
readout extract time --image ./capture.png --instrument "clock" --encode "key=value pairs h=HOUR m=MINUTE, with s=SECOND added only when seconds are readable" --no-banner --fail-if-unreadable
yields h=6 m=50
